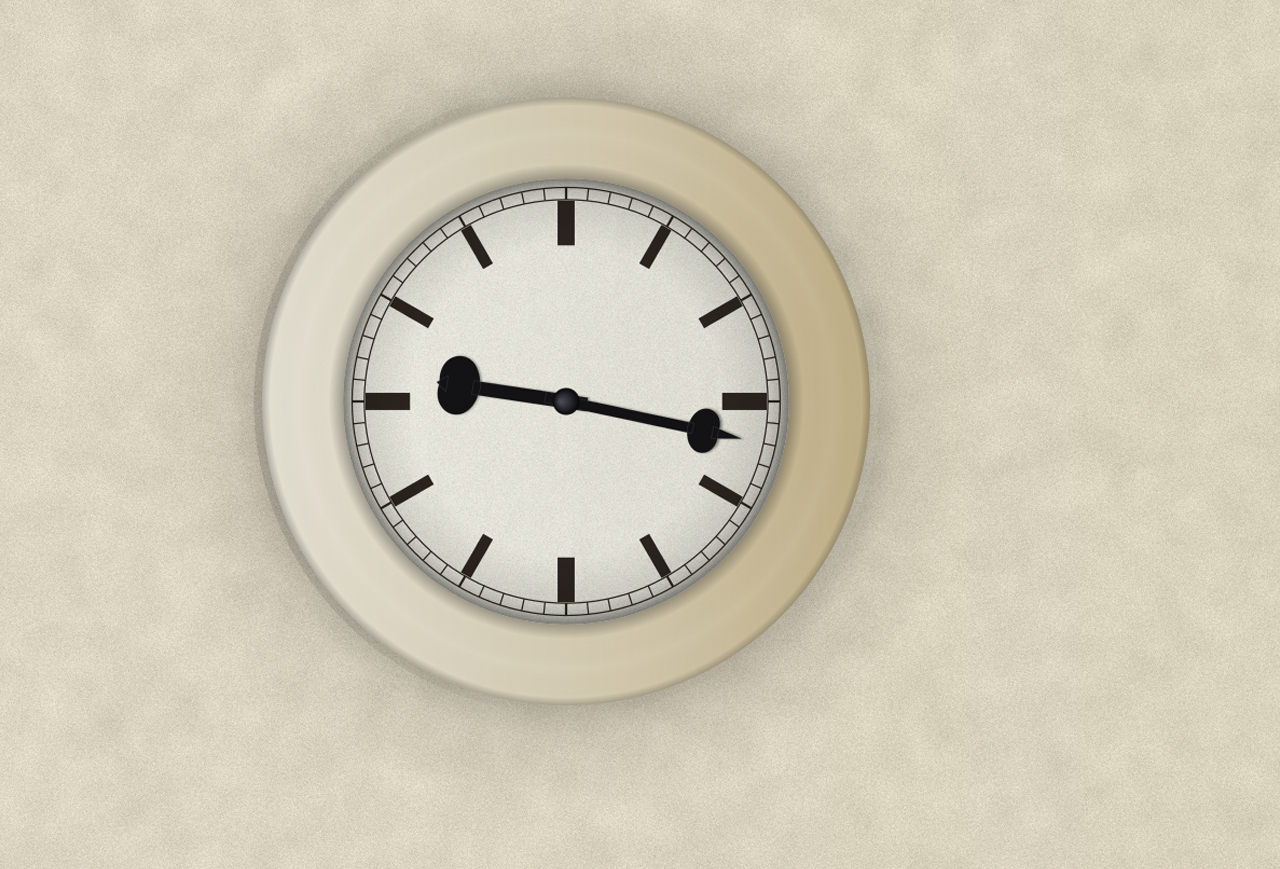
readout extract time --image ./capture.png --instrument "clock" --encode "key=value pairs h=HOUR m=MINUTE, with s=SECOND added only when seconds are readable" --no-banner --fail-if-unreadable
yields h=9 m=17
